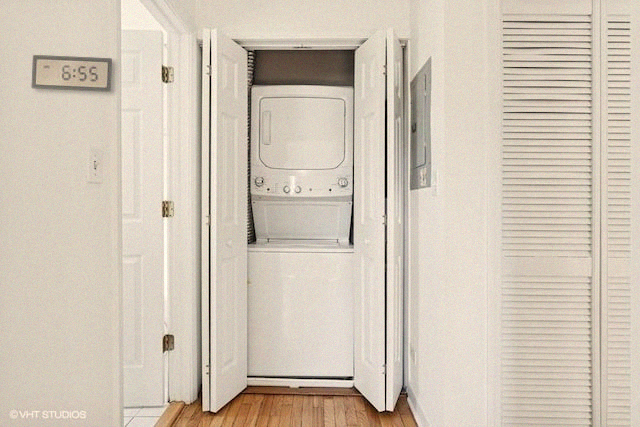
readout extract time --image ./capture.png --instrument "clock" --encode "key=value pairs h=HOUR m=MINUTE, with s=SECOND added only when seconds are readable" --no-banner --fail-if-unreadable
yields h=6 m=55
